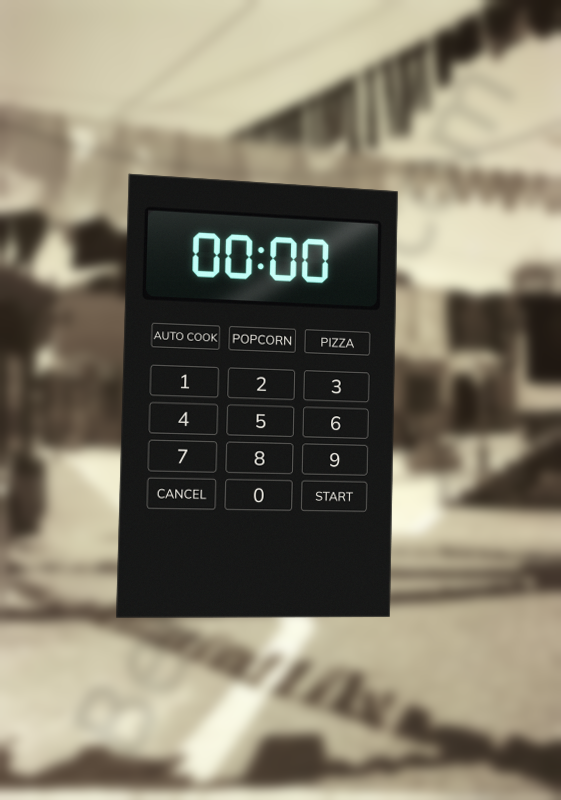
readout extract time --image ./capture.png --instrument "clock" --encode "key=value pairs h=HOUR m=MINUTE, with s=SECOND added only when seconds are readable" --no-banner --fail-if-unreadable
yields h=0 m=0
